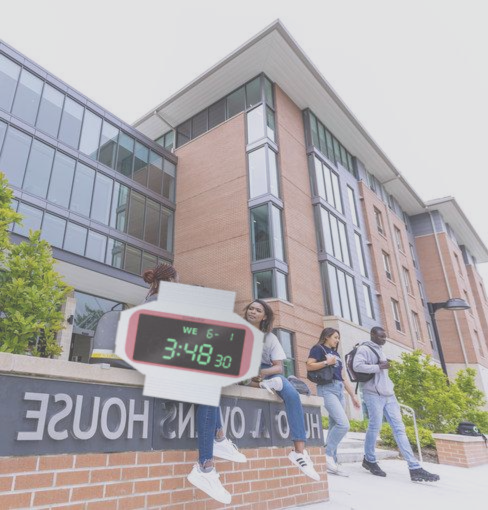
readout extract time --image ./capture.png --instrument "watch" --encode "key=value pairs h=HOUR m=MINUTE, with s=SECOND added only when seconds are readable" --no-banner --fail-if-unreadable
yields h=3 m=48 s=30
